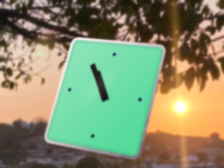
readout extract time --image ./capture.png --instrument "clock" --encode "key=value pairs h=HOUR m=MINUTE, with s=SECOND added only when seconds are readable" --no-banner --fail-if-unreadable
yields h=10 m=54
